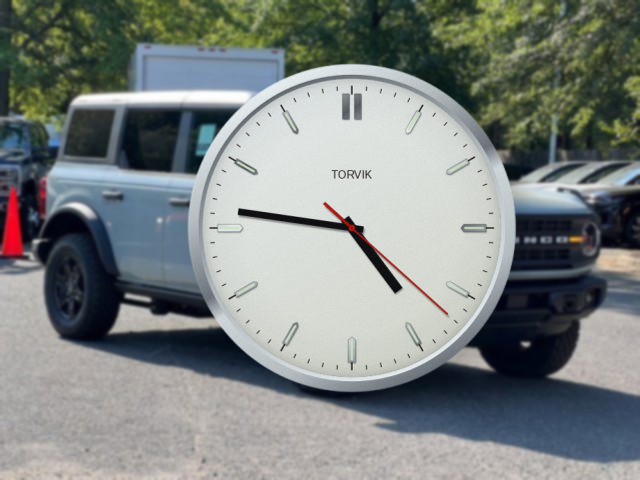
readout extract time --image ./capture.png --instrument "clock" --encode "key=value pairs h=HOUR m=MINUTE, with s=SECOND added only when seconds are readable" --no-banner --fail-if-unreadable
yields h=4 m=46 s=22
